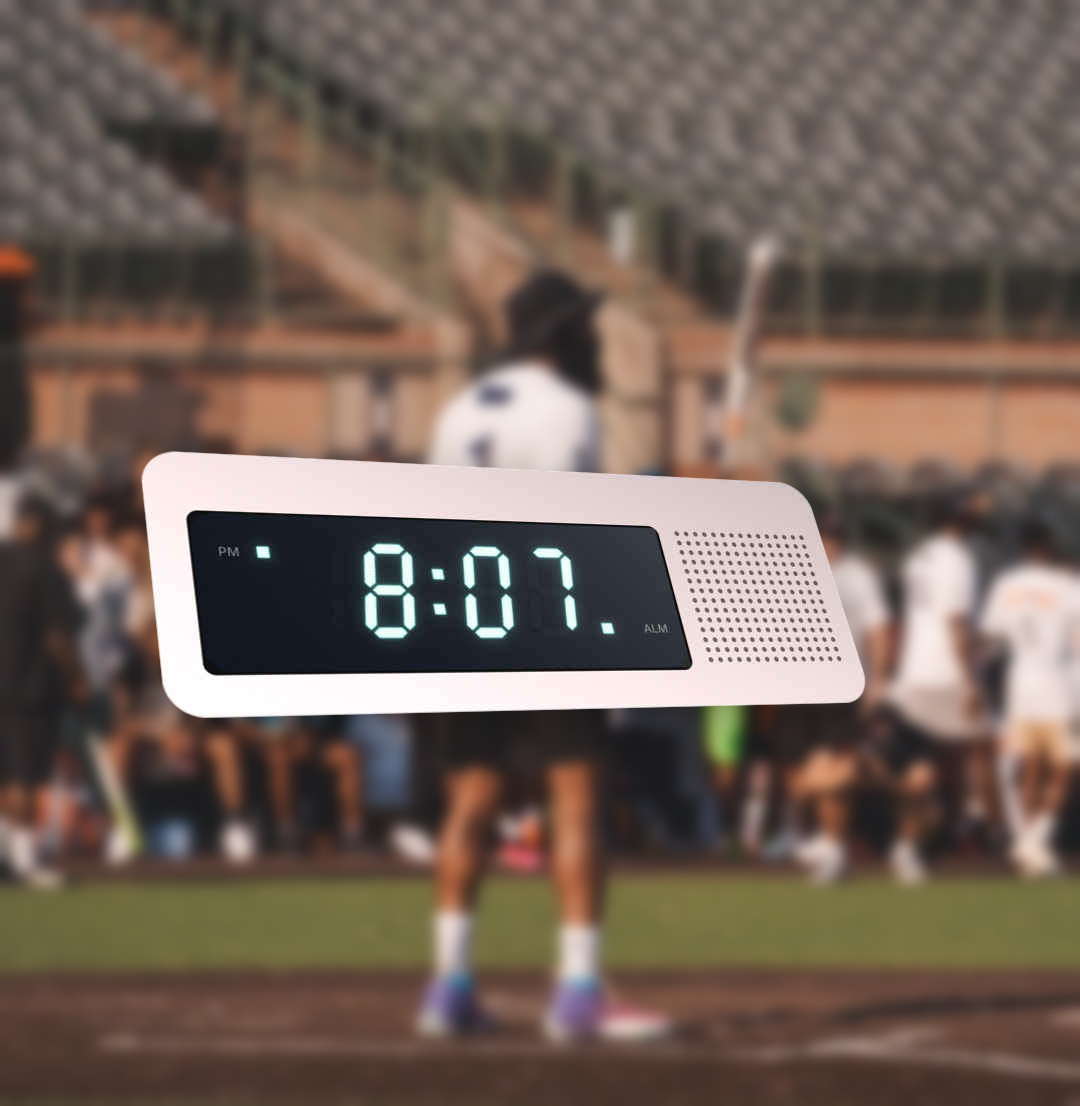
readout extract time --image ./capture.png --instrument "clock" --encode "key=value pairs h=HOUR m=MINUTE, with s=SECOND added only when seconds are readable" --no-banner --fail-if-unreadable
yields h=8 m=7
